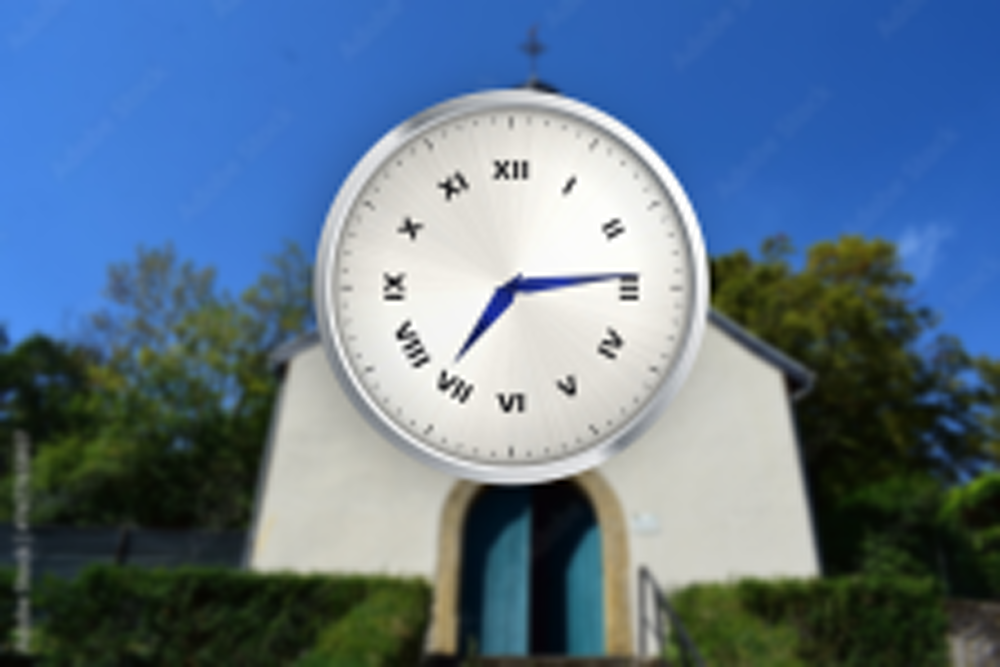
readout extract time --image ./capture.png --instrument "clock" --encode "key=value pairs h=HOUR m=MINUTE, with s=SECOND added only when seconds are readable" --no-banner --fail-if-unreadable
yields h=7 m=14
